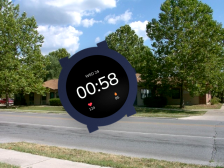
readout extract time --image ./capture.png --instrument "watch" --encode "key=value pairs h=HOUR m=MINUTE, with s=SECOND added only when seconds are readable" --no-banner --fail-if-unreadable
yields h=0 m=58
